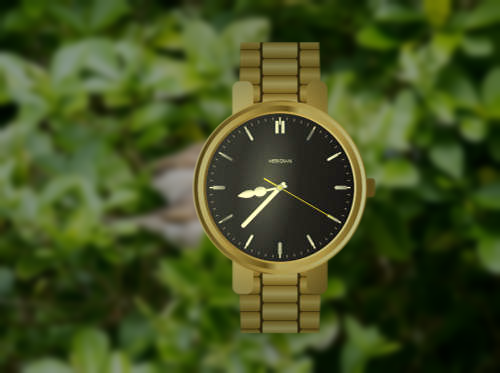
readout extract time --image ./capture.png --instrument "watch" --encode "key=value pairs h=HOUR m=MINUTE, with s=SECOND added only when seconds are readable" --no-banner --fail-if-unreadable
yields h=8 m=37 s=20
